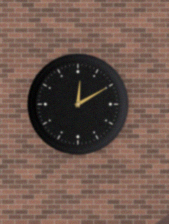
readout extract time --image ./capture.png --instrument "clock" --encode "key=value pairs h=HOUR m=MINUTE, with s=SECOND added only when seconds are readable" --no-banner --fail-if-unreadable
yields h=12 m=10
